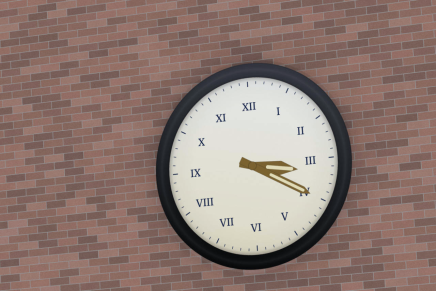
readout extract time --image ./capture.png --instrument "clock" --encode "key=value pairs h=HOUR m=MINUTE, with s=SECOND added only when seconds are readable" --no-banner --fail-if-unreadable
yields h=3 m=20
